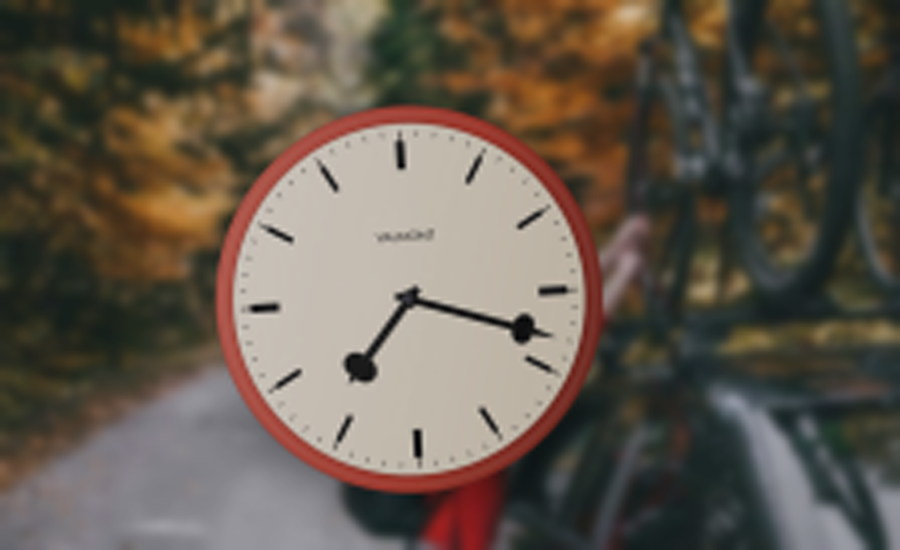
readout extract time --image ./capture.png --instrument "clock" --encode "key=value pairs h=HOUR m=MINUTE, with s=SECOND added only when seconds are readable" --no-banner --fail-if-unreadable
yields h=7 m=18
